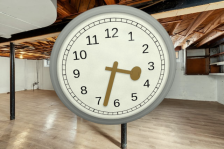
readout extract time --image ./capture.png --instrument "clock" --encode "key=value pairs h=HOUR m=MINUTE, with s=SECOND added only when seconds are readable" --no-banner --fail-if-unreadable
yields h=3 m=33
